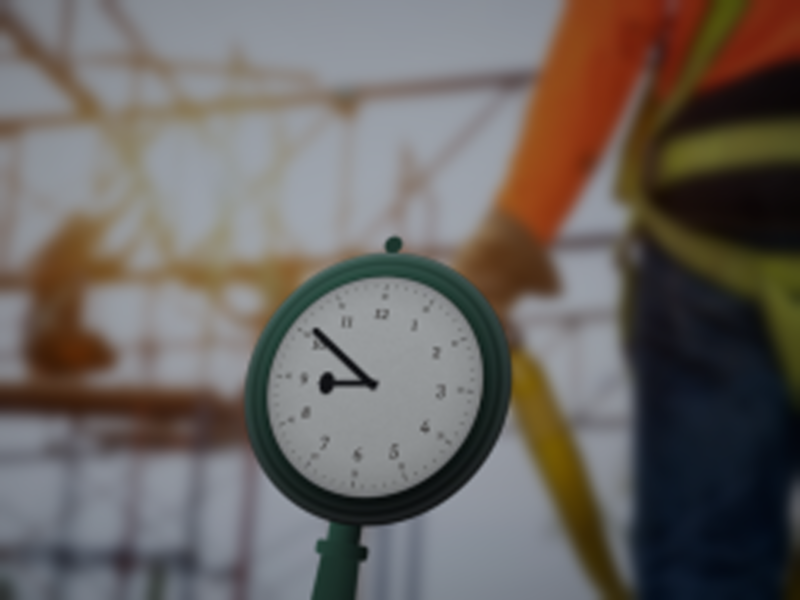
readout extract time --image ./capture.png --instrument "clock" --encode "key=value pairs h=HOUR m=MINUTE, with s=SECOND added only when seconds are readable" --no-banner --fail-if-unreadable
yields h=8 m=51
